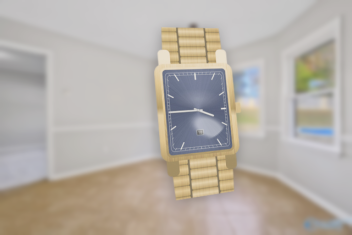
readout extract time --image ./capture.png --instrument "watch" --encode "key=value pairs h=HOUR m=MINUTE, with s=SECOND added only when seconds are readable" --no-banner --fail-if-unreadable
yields h=3 m=45
